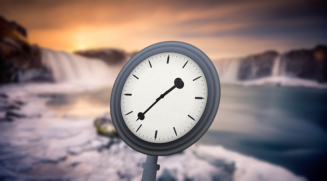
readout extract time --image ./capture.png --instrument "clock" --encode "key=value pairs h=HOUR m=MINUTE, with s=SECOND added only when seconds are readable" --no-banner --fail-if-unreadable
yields h=1 m=37
